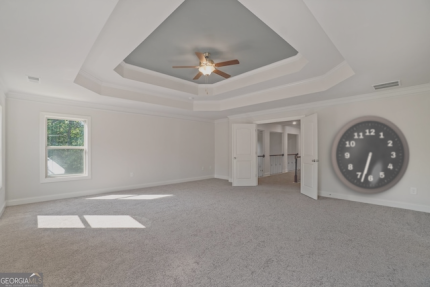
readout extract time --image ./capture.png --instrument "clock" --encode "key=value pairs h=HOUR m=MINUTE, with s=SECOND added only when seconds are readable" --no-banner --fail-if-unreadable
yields h=6 m=33
